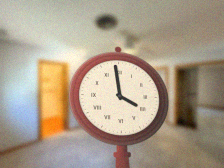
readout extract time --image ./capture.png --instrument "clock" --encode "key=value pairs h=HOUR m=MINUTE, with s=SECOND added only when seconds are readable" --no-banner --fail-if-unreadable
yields h=3 m=59
